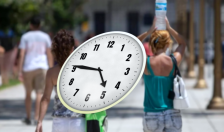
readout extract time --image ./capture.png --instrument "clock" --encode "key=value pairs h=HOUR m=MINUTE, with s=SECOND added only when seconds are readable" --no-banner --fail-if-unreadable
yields h=4 m=46
